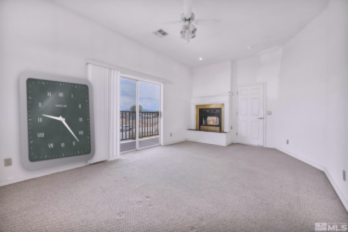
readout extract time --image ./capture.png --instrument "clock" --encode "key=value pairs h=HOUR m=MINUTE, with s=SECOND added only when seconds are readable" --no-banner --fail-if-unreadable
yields h=9 m=23
